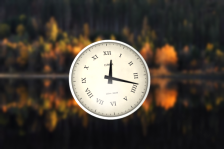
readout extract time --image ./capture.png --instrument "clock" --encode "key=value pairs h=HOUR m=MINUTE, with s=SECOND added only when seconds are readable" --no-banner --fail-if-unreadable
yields h=12 m=18
